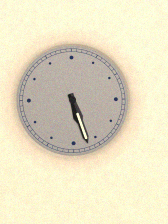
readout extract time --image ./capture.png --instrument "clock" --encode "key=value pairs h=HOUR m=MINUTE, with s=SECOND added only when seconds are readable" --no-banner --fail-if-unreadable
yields h=5 m=27
